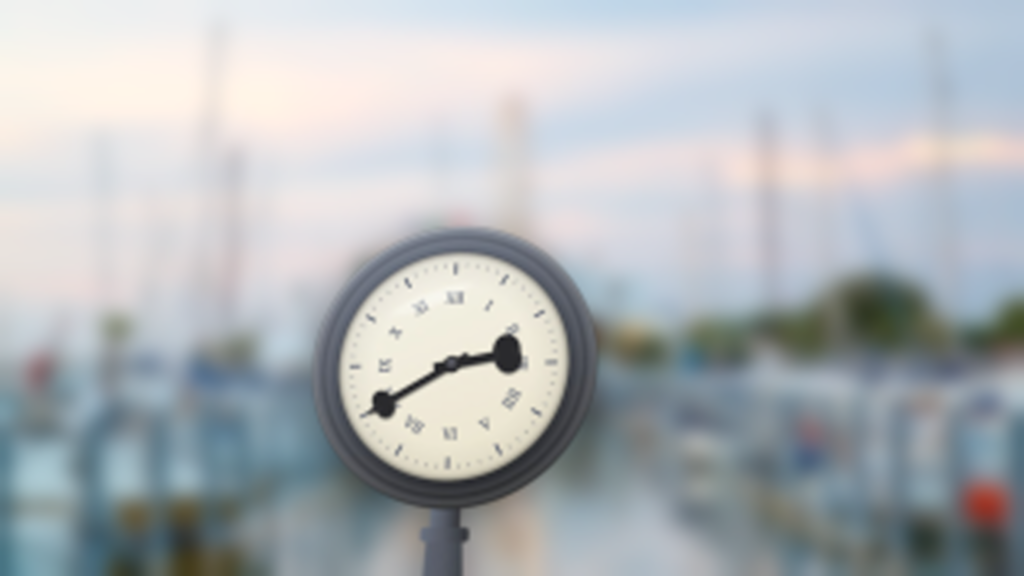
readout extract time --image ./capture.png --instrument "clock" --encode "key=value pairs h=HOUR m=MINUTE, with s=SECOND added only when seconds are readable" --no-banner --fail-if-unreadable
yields h=2 m=40
